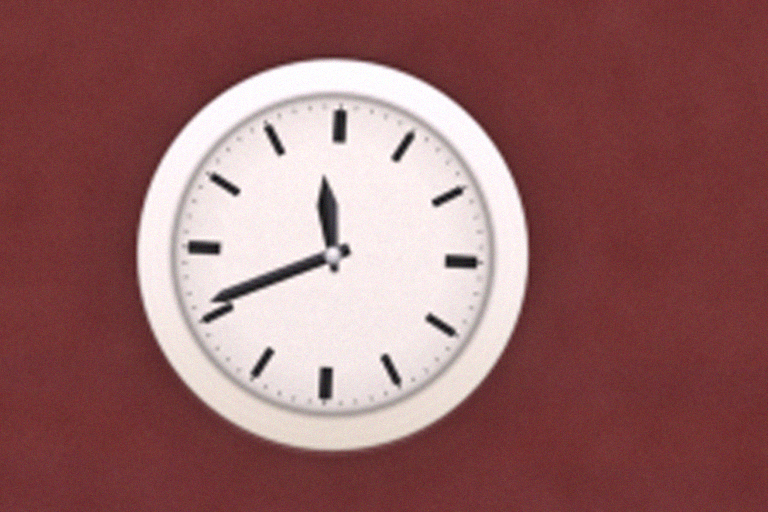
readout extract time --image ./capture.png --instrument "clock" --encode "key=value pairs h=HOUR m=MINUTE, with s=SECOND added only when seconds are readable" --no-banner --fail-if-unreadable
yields h=11 m=41
